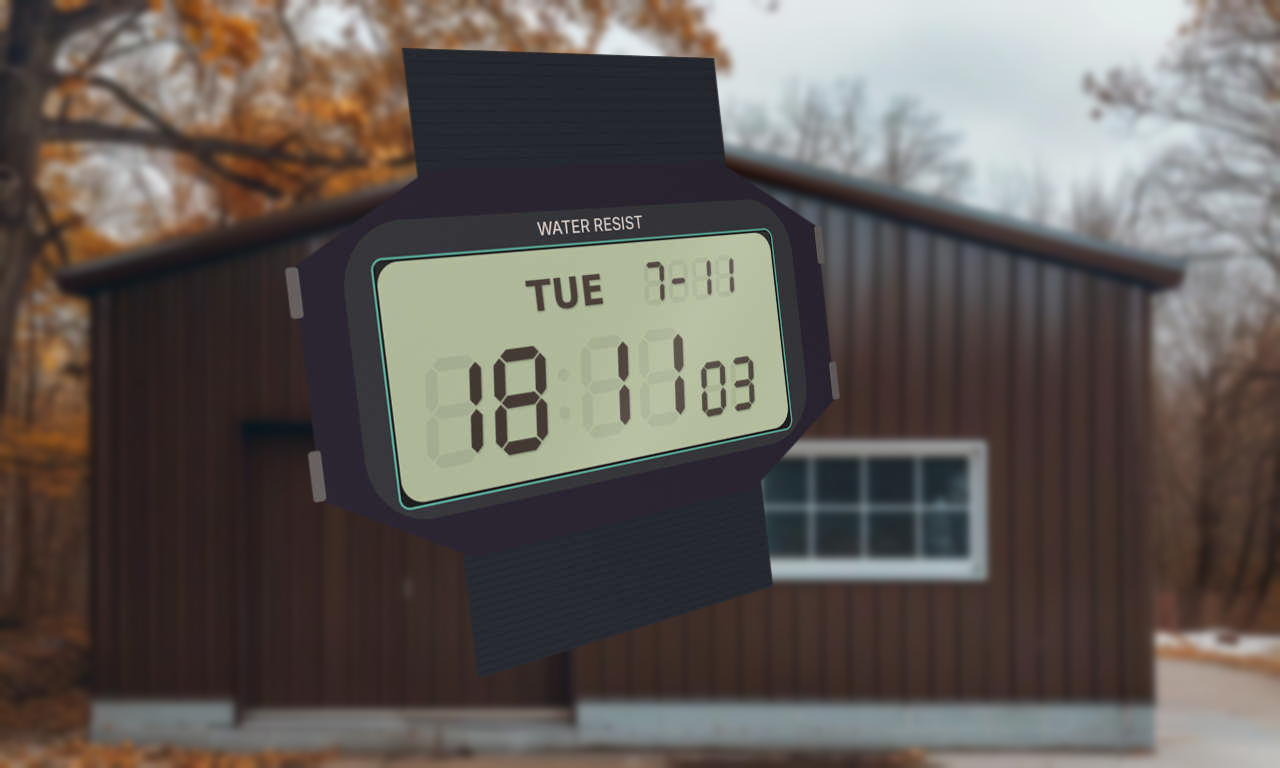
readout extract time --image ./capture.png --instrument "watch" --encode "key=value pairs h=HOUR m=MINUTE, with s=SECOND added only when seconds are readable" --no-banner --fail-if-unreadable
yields h=18 m=11 s=3
